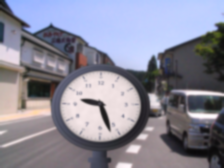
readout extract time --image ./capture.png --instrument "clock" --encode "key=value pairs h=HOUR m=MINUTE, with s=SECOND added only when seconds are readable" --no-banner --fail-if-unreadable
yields h=9 m=27
